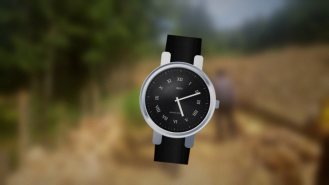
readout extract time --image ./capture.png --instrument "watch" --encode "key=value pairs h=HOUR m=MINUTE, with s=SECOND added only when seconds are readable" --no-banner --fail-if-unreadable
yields h=5 m=11
